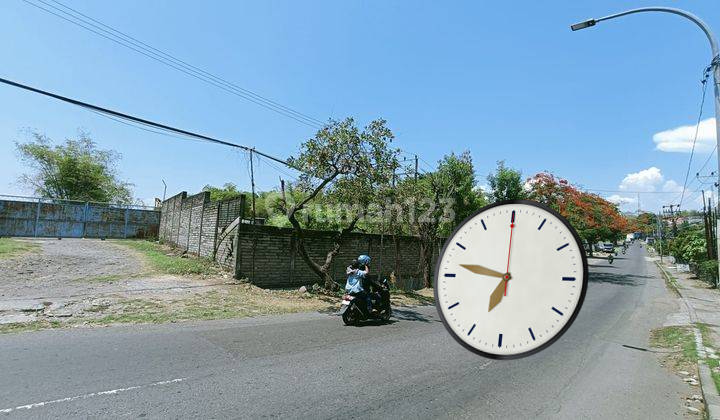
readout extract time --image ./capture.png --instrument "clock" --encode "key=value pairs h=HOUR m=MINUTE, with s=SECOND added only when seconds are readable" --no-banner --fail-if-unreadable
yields h=6 m=47 s=0
